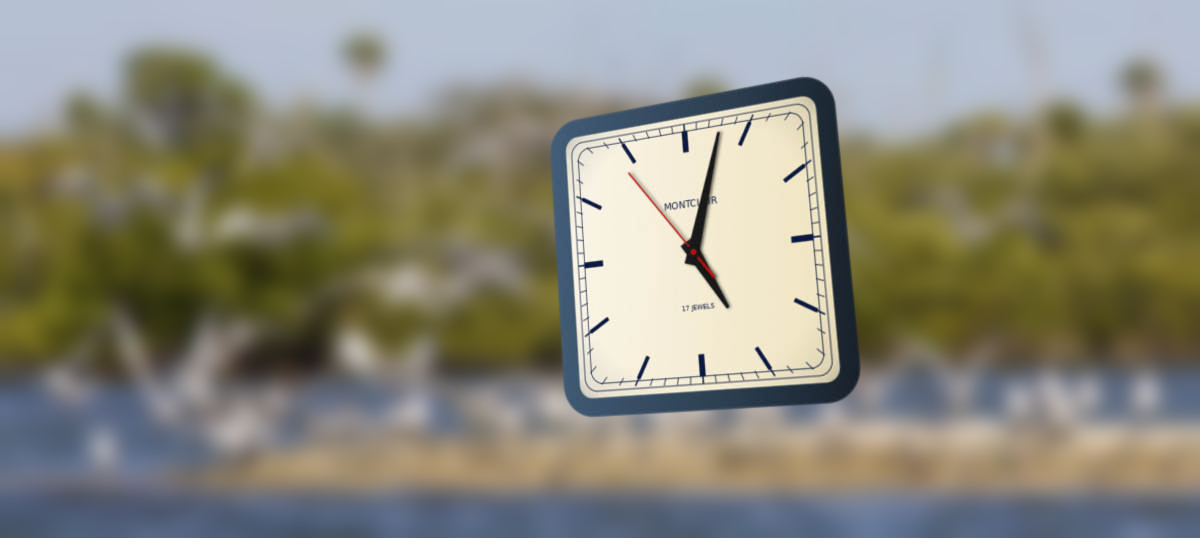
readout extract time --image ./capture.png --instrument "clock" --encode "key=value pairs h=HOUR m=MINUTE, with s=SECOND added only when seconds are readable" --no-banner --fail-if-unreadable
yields h=5 m=2 s=54
